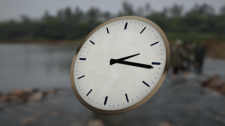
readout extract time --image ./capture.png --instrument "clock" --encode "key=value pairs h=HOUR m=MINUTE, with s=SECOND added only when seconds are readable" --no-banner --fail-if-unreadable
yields h=2 m=16
